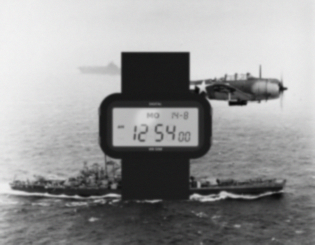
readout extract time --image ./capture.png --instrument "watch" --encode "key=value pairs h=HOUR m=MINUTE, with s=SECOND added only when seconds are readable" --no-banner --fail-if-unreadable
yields h=12 m=54
